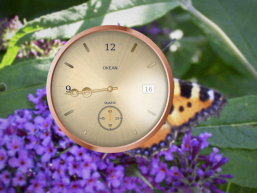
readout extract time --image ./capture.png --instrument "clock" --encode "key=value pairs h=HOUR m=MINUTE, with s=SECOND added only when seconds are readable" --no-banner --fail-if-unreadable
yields h=8 m=44
